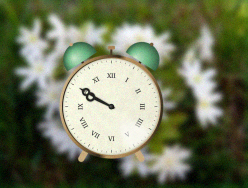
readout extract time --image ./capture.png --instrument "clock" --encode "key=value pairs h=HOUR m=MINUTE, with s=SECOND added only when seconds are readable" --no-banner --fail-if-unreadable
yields h=9 m=50
